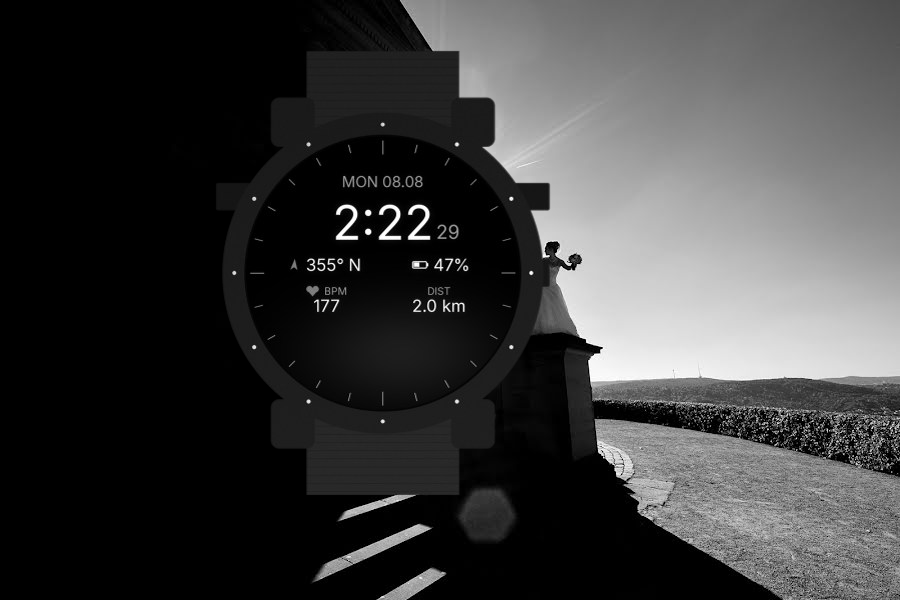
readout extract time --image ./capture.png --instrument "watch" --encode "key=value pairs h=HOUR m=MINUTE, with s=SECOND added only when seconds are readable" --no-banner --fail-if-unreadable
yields h=2 m=22 s=29
